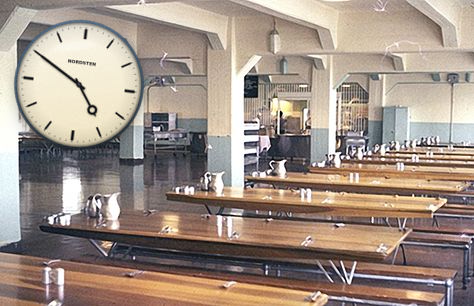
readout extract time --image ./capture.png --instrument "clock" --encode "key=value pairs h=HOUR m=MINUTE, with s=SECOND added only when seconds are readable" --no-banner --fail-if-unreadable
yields h=4 m=50
